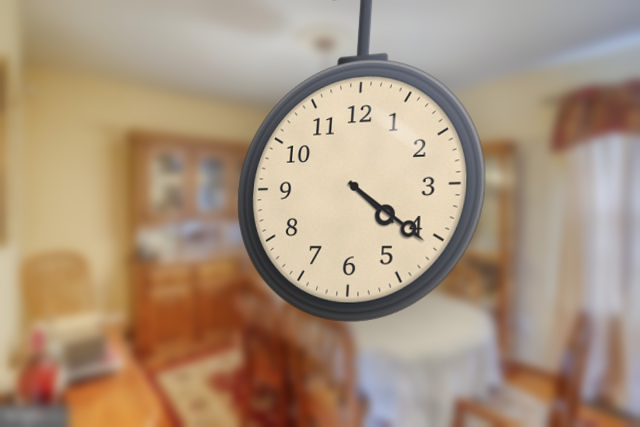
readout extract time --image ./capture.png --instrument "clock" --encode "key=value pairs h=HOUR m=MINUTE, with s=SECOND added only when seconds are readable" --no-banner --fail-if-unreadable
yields h=4 m=21
